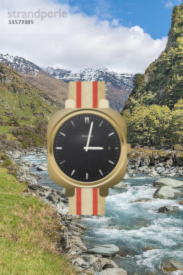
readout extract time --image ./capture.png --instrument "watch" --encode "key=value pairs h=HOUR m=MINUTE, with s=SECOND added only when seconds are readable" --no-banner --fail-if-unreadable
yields h=3 m=2
